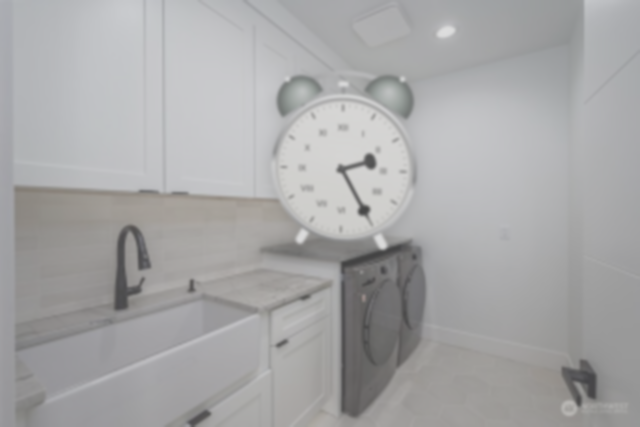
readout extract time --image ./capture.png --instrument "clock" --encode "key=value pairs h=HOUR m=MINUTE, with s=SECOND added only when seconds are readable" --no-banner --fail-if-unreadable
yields h=2 m=25
